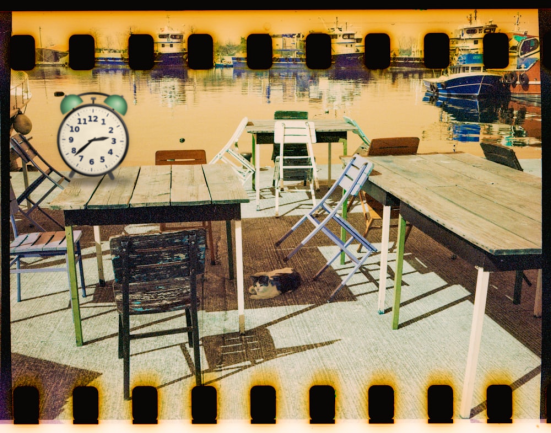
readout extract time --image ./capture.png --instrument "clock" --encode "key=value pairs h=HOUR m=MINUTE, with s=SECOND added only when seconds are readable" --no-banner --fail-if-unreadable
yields h=2 m=38
